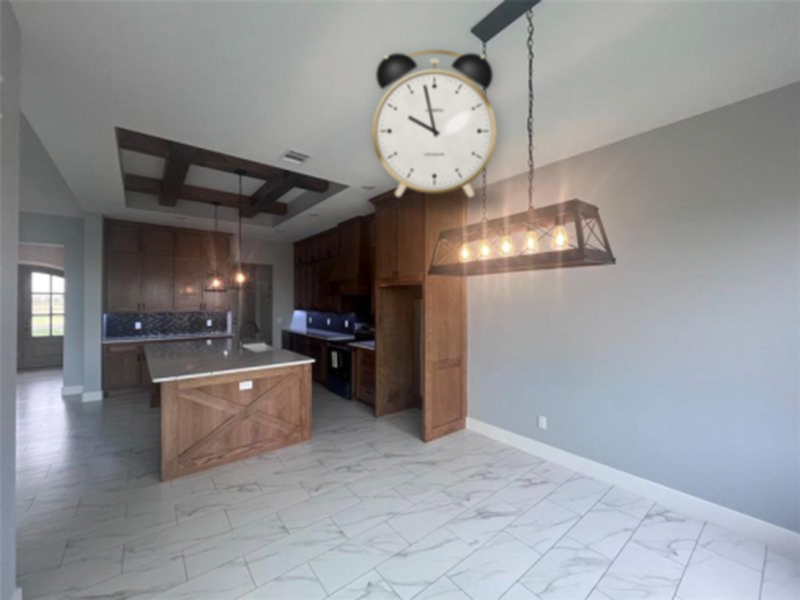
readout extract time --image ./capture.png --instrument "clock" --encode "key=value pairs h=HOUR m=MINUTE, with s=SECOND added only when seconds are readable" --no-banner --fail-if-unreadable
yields h=9 m=58
